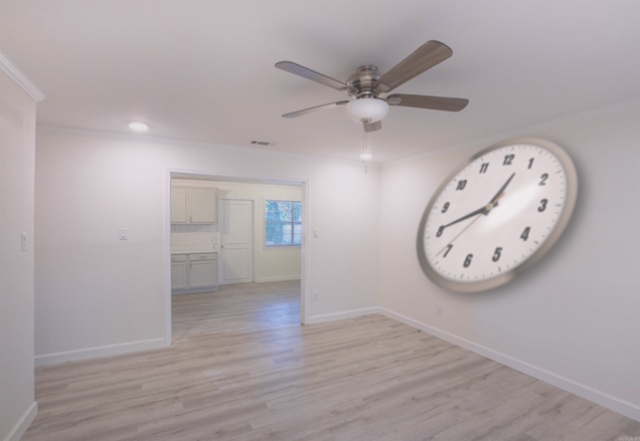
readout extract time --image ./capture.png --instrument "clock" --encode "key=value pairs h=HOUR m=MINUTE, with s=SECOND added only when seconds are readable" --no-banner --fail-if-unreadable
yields h=12 m=40 s=36
